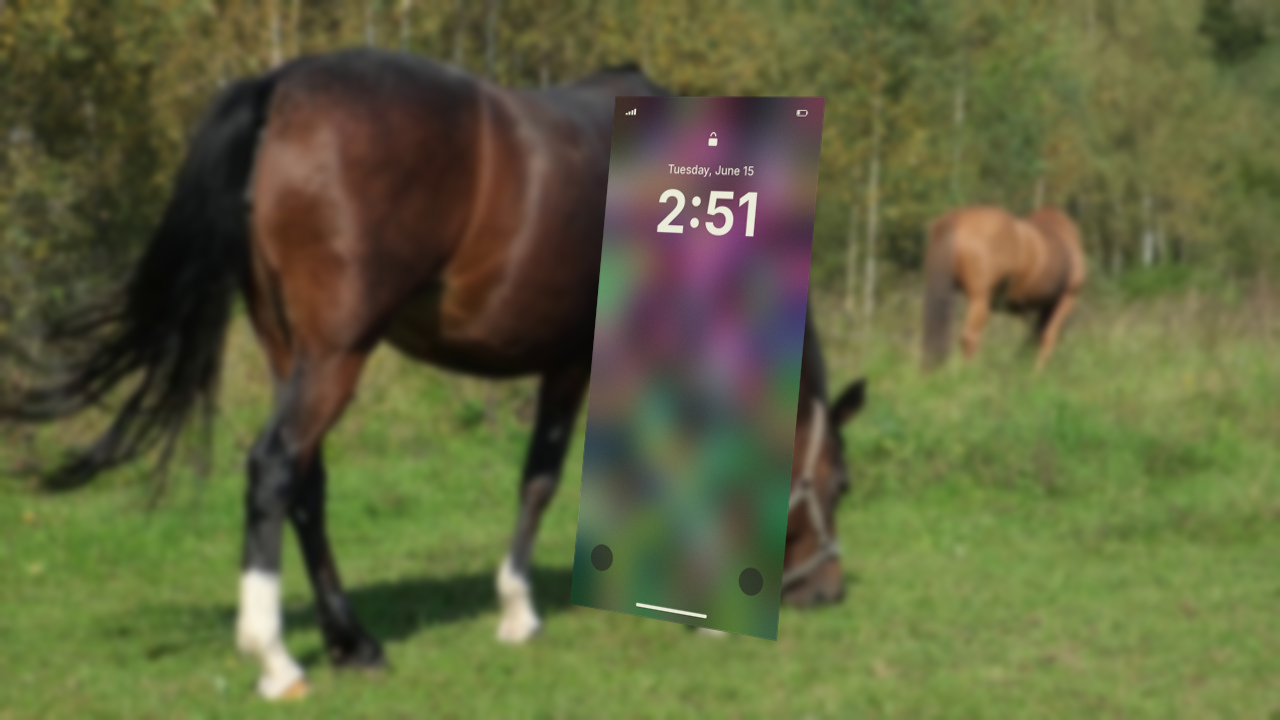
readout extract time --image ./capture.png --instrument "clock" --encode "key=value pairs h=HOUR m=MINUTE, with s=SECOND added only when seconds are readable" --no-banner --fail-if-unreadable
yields h=2 m=51
